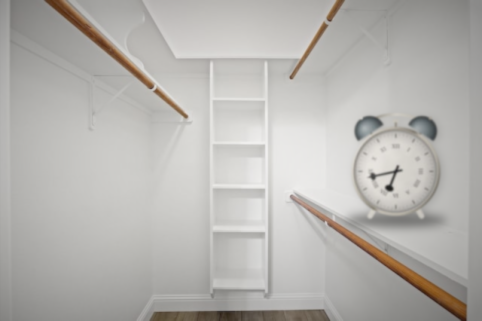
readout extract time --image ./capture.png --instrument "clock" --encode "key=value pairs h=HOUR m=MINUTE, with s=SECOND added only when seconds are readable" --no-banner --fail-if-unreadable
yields h=6 m=43
